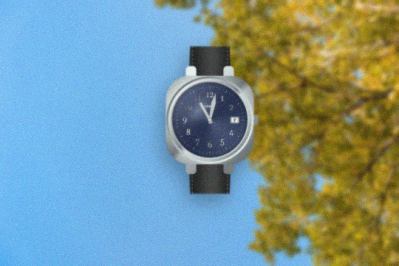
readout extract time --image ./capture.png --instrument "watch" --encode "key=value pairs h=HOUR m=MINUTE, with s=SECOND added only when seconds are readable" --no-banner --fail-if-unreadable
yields h=11 m=2
